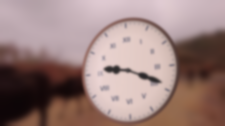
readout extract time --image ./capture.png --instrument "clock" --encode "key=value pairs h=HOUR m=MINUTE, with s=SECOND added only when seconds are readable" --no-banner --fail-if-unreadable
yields h=9 m=19
